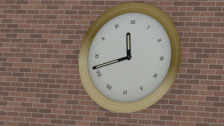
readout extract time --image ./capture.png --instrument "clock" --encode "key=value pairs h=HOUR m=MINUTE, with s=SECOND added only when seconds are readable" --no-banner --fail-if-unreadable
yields h=11 m=42
